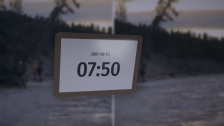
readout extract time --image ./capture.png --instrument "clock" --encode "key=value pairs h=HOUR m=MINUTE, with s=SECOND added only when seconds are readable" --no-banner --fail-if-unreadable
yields h=7 m=50
